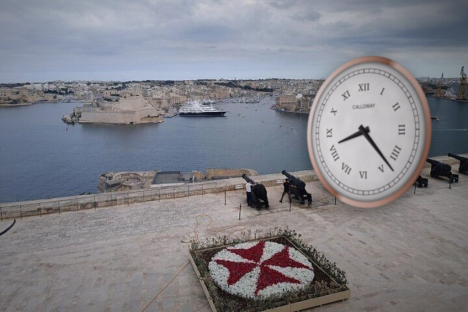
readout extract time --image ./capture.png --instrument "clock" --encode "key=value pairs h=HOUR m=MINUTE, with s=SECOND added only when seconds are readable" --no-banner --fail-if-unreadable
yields h=8 m=23
